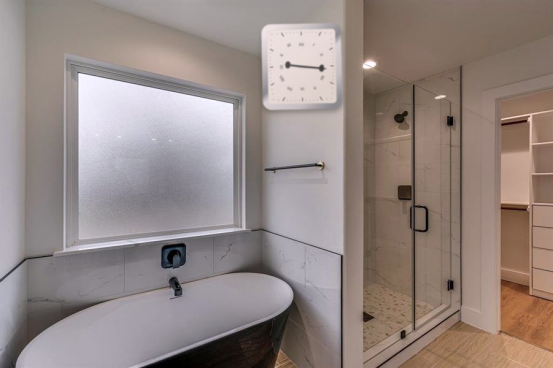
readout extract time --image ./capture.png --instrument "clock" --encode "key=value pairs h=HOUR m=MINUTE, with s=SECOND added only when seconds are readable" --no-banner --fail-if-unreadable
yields h=9 m=16
